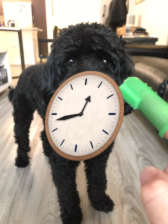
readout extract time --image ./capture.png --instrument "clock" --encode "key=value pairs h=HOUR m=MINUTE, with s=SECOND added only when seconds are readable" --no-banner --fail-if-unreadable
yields h=12 m=43
